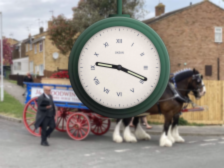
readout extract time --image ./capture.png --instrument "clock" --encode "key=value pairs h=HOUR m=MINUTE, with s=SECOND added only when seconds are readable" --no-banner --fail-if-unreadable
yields h=9 m=19
